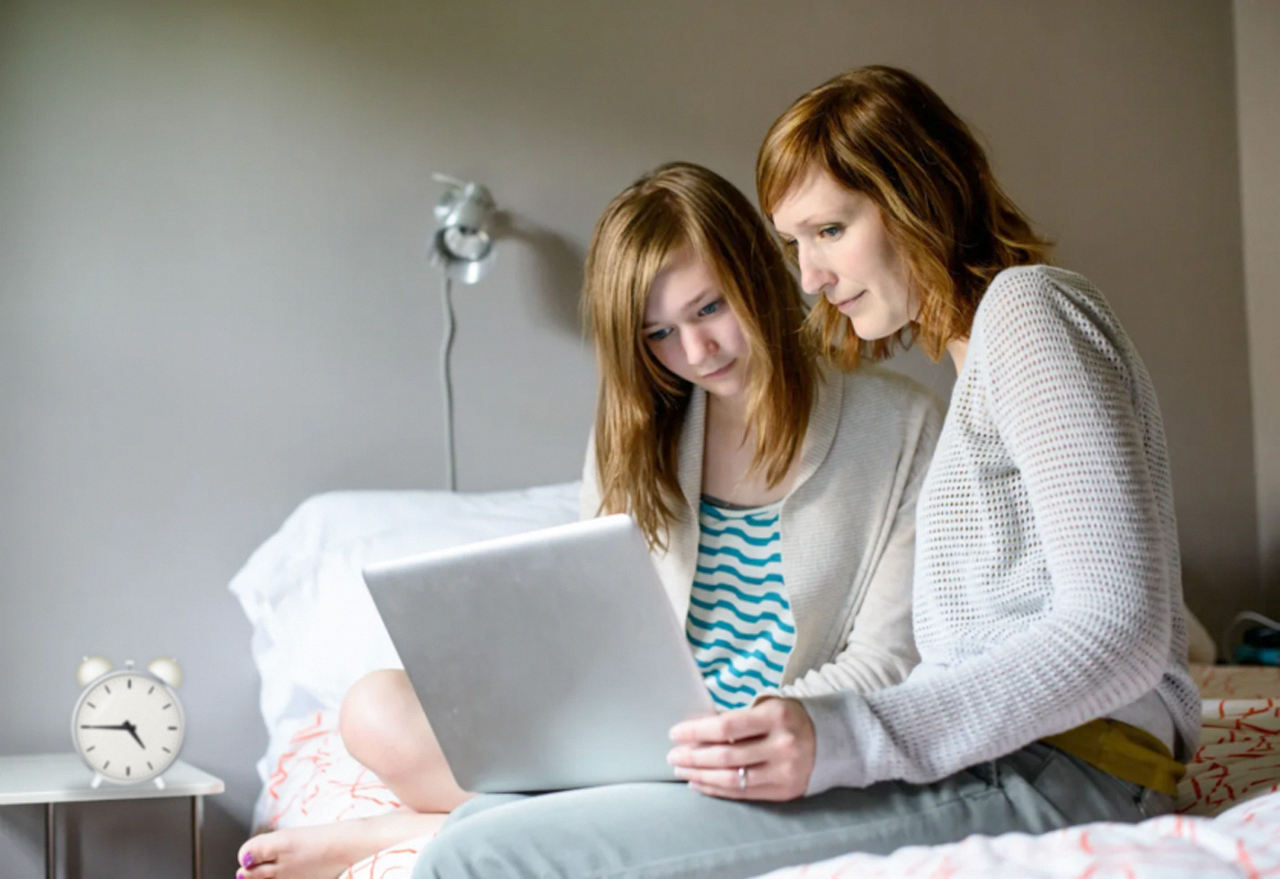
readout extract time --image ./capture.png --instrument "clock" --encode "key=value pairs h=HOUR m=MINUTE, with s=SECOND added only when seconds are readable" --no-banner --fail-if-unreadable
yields h=4 m=45
